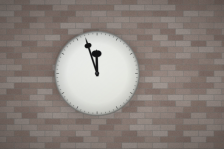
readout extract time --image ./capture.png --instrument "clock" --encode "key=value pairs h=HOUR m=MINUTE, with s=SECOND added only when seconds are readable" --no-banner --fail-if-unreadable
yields h=11 m=57
